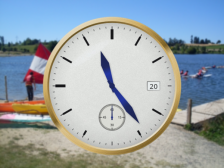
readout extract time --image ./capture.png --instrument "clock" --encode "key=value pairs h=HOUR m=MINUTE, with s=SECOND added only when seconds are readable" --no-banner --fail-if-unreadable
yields h=11 m=24
